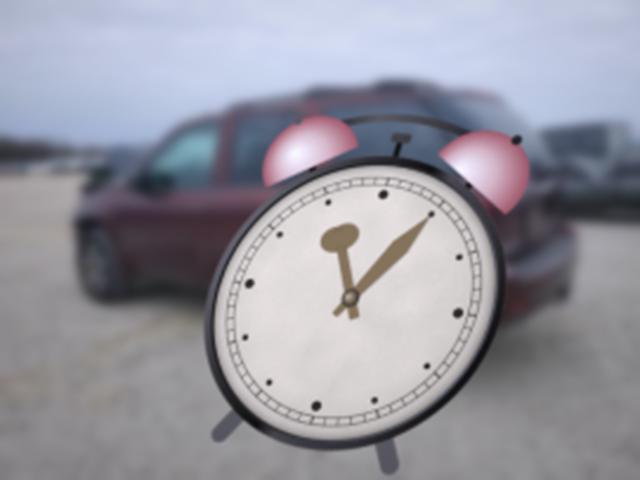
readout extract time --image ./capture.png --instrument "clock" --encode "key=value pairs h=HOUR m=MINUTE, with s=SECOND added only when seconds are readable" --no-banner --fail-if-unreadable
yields h=11 m=5
